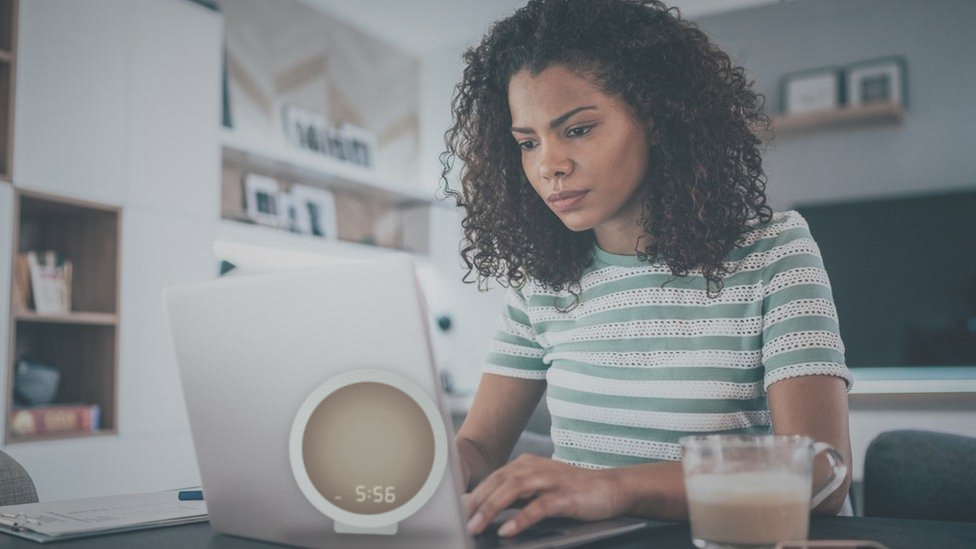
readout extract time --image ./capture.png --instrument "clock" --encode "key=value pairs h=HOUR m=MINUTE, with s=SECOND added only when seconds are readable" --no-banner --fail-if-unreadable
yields h=5 m=56
